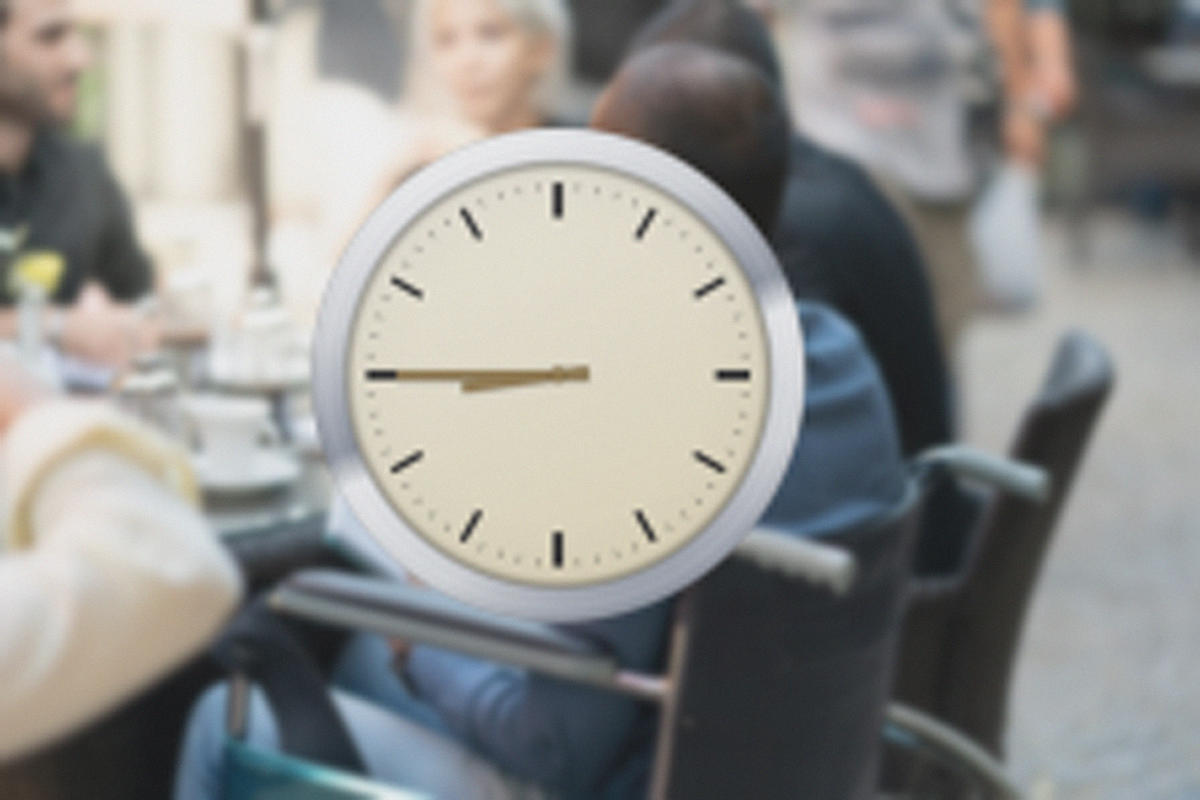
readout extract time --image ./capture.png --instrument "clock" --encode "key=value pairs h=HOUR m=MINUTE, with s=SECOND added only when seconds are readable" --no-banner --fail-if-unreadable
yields h=8 m=45
